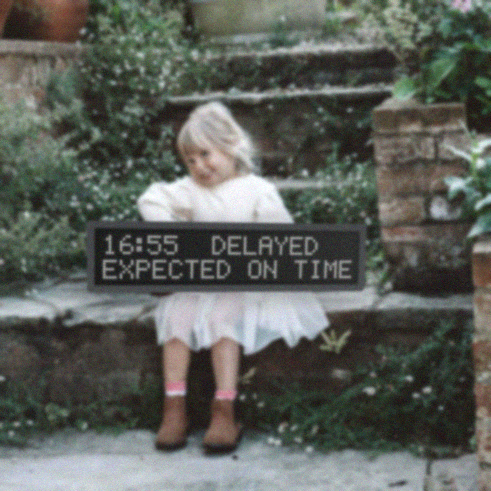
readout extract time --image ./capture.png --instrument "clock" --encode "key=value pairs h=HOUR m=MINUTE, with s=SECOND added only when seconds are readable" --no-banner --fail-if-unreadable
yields h=16 m=55
